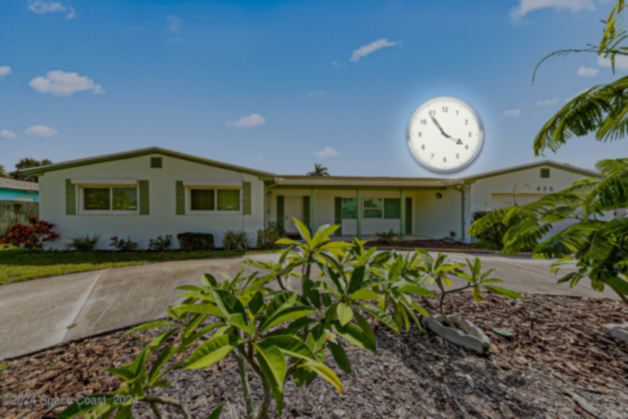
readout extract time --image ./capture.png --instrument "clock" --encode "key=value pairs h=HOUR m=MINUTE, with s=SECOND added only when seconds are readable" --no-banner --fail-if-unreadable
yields h=3 m=54
